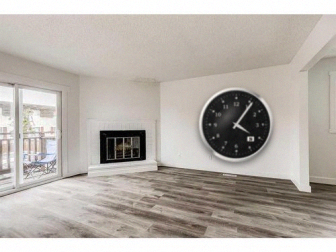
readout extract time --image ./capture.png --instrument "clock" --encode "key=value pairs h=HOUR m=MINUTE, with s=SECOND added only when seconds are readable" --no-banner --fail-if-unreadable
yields h=4 m=6
